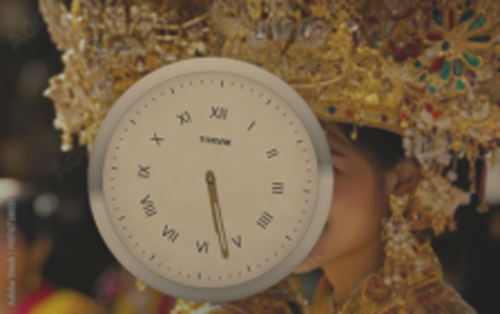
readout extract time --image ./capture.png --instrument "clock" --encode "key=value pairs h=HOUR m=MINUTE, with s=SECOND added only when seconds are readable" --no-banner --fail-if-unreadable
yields h=5 m=27
